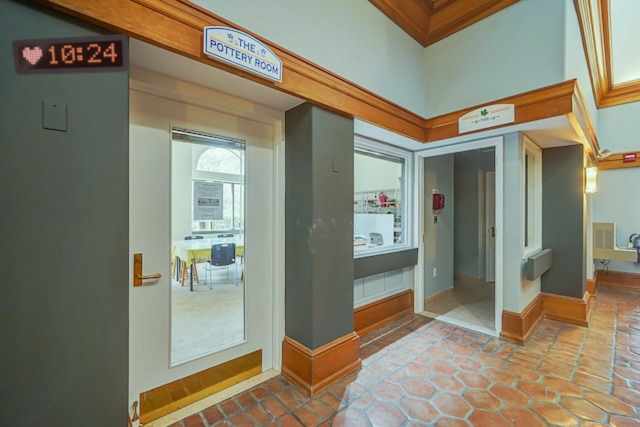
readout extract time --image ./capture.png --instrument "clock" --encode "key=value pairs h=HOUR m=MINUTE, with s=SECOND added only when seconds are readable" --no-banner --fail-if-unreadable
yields h=10 m=24
